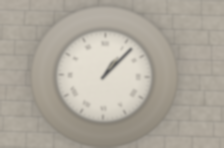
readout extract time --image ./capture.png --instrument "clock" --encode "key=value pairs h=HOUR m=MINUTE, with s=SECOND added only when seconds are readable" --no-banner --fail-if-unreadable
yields h=1 m=7
